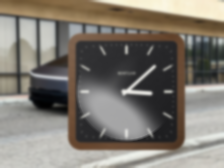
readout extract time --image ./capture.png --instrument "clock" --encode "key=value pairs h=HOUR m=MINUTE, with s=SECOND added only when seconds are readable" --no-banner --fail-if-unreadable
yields h=3 m=8
